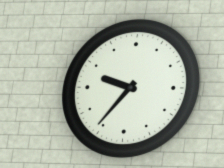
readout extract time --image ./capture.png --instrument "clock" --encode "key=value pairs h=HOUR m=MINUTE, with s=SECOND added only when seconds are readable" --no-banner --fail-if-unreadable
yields h=9 m=36
